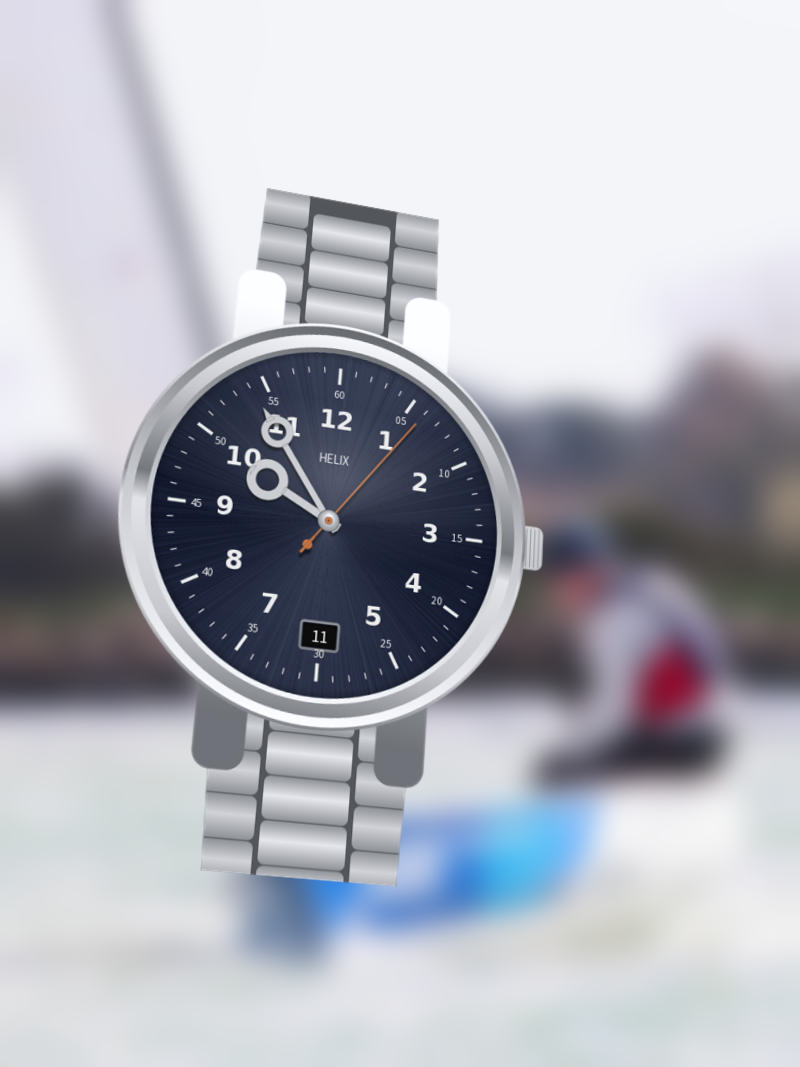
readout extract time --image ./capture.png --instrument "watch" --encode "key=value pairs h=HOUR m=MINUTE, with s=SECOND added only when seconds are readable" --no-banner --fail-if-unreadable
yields h=9 m=54 s=6
